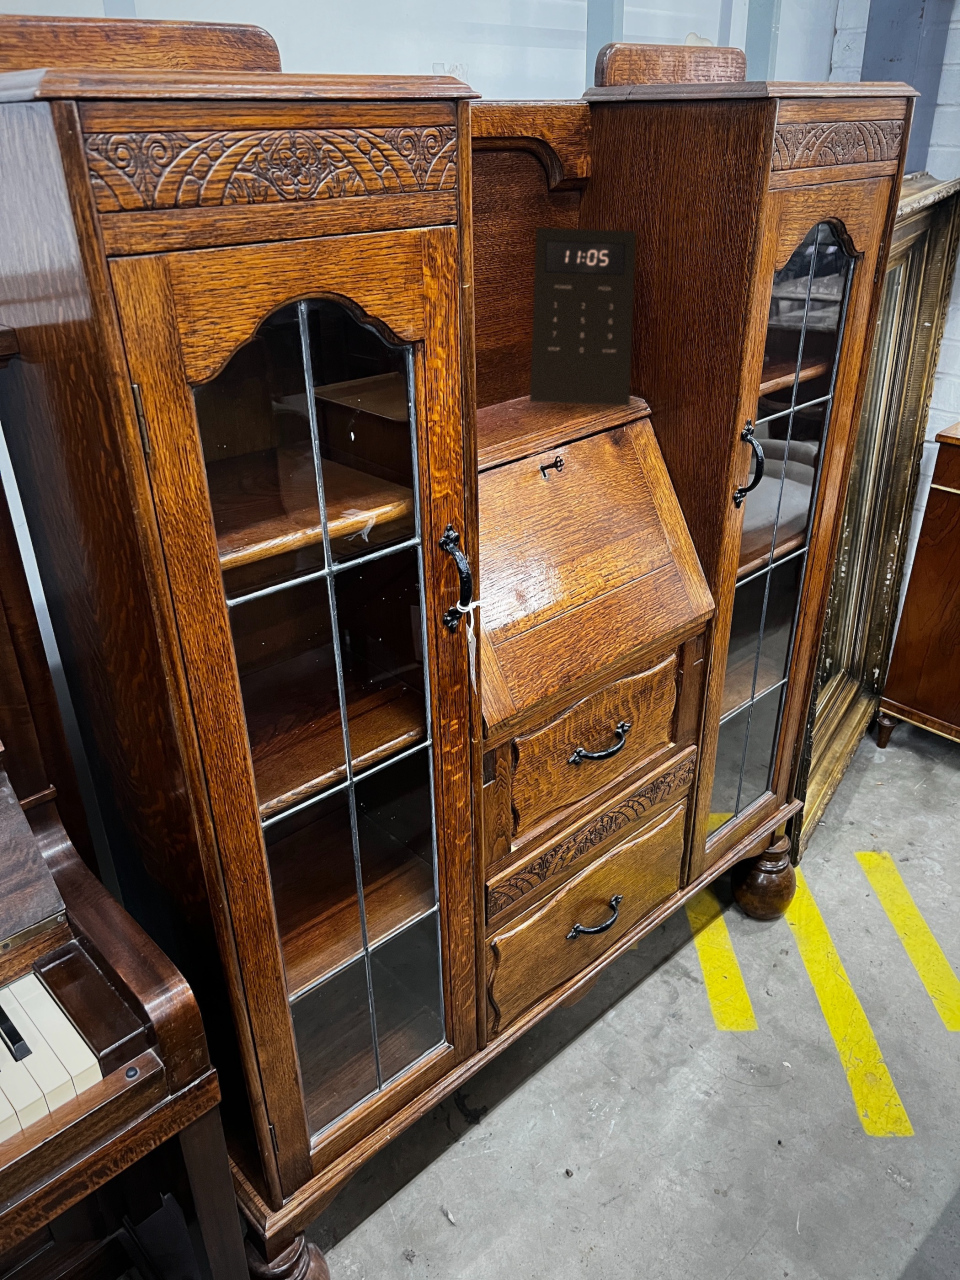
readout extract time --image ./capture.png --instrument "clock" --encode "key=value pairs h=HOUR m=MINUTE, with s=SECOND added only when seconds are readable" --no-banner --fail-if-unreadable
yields h=11 m=5
